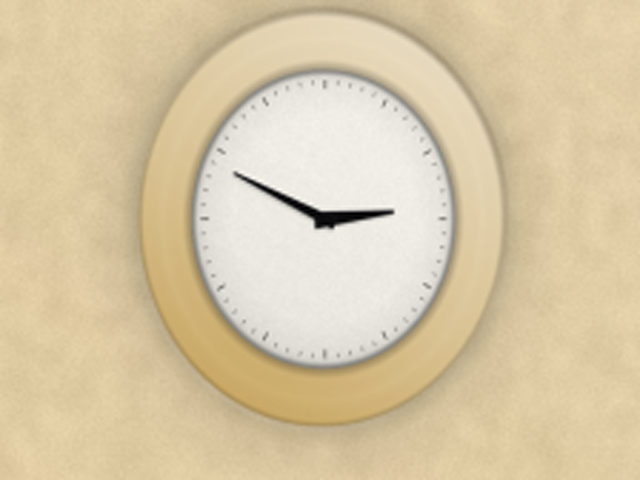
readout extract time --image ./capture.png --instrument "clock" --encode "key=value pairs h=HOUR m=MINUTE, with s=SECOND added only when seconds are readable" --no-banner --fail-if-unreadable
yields h=2 m=49
